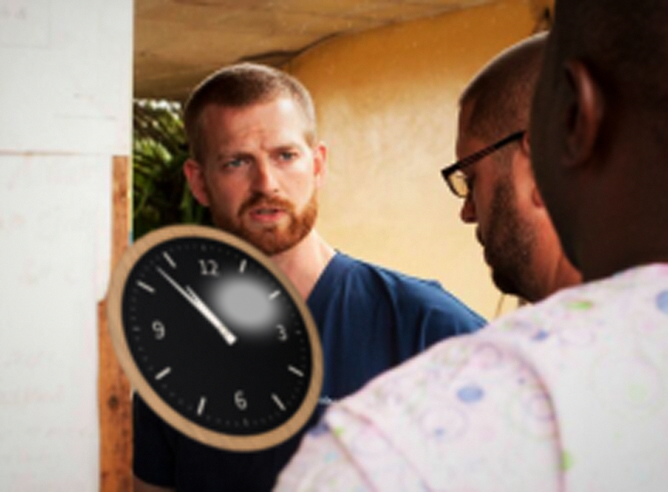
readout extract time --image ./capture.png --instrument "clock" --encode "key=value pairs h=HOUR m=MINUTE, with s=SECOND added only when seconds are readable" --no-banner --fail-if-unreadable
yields h=10 m=53
